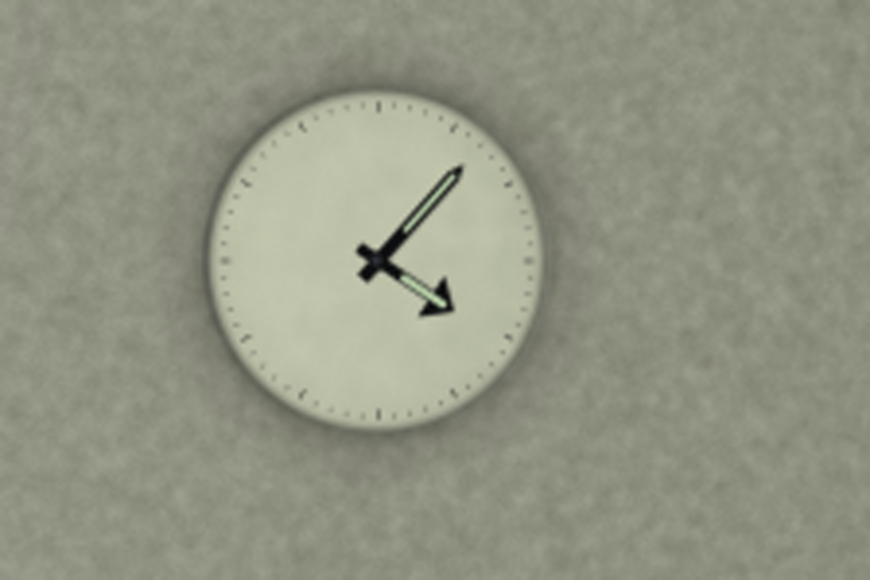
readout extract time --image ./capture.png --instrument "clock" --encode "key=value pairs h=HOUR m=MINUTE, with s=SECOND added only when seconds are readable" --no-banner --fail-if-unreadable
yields h=4 m=7
